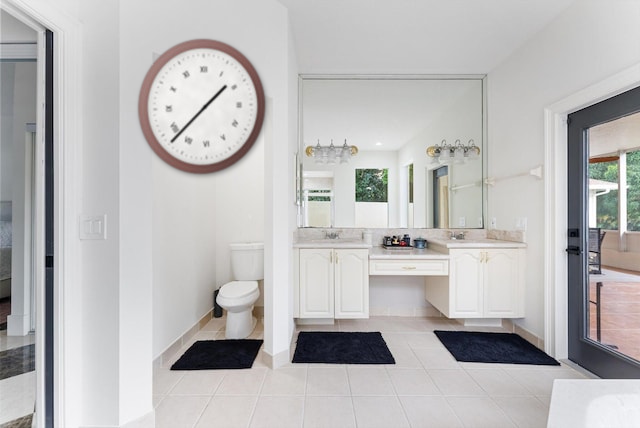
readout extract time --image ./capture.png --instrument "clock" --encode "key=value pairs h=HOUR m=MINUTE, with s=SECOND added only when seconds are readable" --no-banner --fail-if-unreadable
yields h=1 m=38
